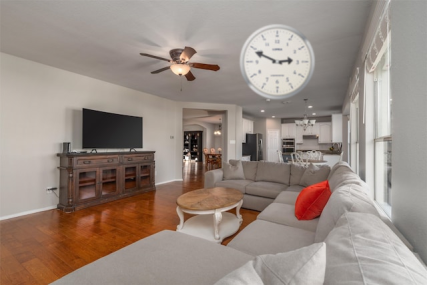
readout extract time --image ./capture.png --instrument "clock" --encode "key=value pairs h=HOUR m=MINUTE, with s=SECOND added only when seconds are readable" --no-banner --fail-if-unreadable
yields h=2 m=49
